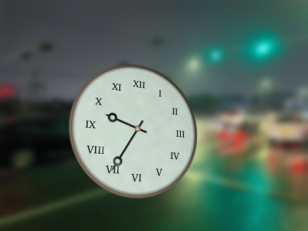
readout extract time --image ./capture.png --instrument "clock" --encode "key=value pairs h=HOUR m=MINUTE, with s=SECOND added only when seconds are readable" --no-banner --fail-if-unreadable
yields h=9 m=35
